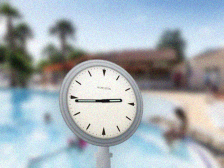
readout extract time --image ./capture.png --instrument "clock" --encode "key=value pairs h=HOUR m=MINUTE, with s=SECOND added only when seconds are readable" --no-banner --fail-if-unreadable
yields h=2 m=44
